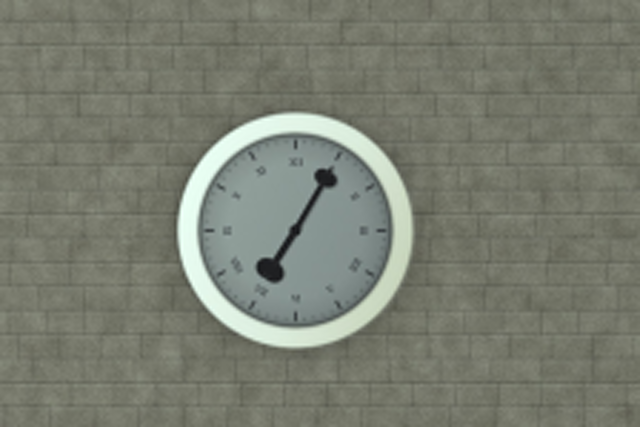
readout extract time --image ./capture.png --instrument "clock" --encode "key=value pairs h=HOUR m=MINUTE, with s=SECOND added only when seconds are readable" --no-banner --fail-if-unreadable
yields h=7 m=5
